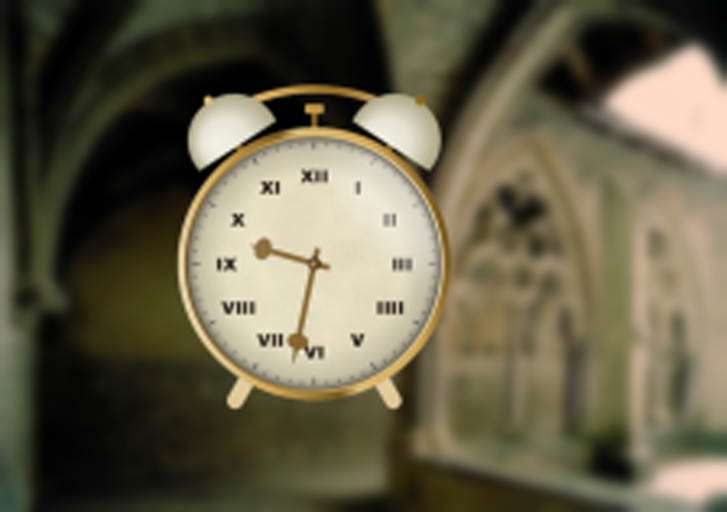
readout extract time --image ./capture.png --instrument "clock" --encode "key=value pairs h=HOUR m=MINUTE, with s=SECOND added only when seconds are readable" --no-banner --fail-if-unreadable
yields h=9 m=32
